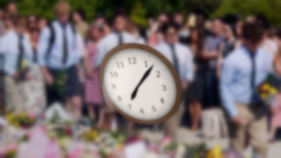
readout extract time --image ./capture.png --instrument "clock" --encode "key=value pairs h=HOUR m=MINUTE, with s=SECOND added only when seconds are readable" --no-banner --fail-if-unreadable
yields h=7 m=7
